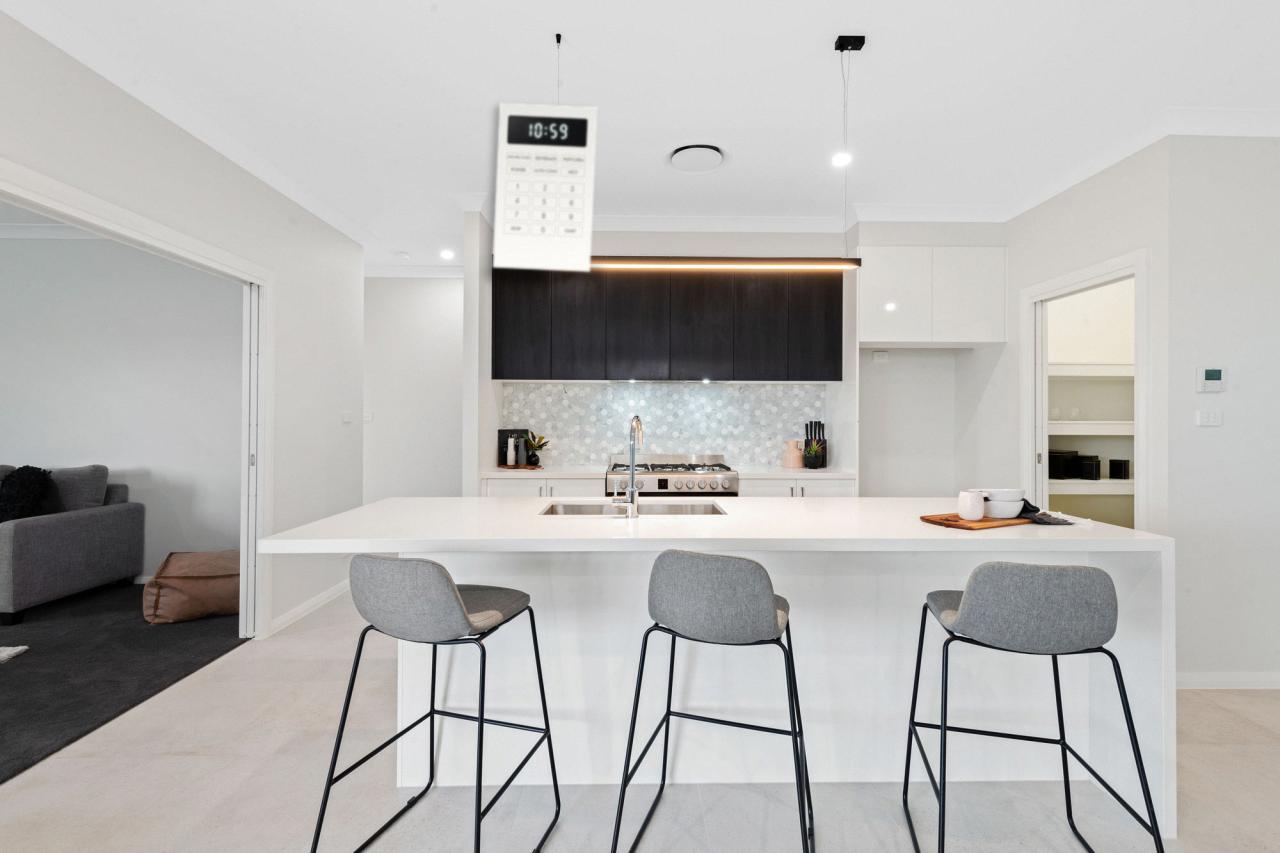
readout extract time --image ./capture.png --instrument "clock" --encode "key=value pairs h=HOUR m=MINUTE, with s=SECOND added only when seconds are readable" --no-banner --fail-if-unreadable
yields h=10 m=59
